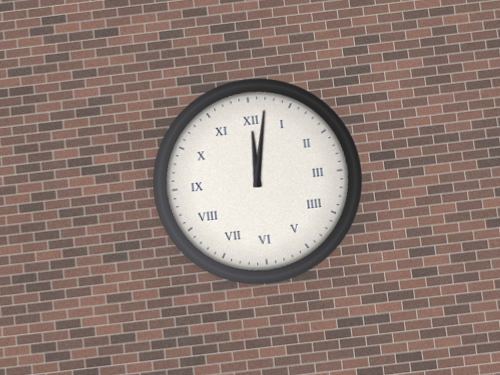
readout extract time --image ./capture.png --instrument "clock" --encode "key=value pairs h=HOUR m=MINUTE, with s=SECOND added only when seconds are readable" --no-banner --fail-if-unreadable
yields h=12 m=2
